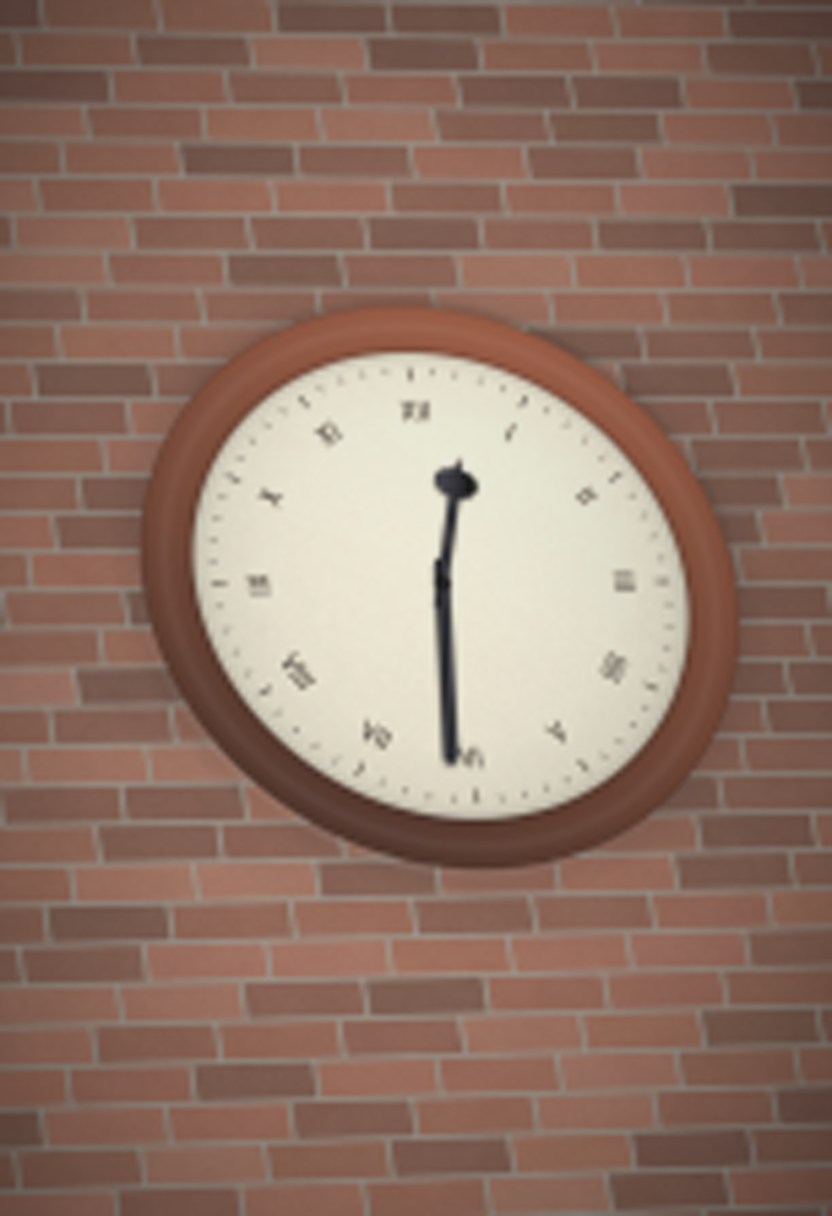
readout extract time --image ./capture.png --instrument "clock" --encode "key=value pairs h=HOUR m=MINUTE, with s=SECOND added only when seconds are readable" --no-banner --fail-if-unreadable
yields h=12 m=31
